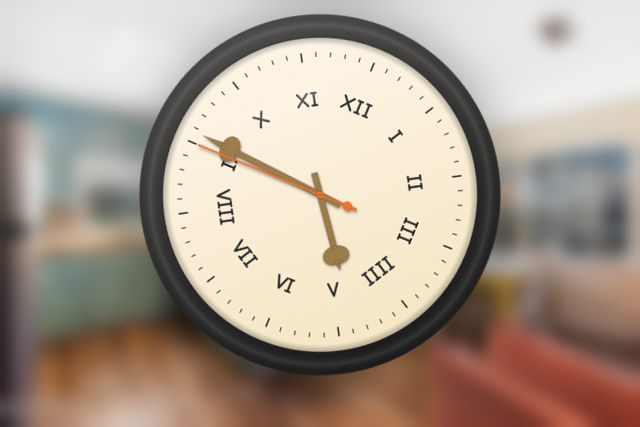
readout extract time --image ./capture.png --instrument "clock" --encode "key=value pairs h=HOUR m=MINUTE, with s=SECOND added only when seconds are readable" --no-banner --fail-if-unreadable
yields h=4 m=45 s=45
